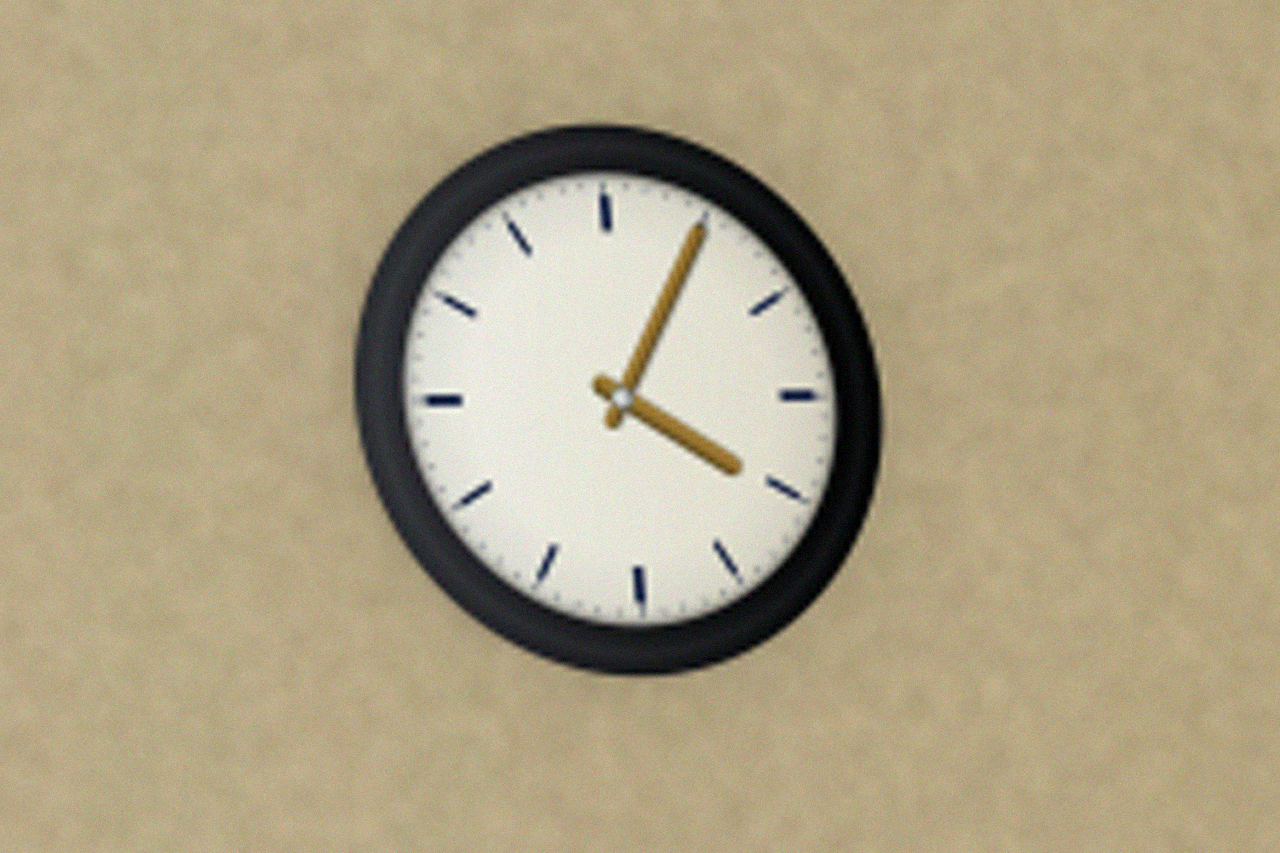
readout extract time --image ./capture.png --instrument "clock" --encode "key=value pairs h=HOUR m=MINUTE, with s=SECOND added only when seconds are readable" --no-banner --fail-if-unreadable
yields h=4 m=5
